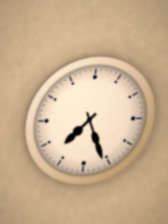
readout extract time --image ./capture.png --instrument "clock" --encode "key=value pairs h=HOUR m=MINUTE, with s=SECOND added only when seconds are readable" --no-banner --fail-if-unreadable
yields h=7 m=26
